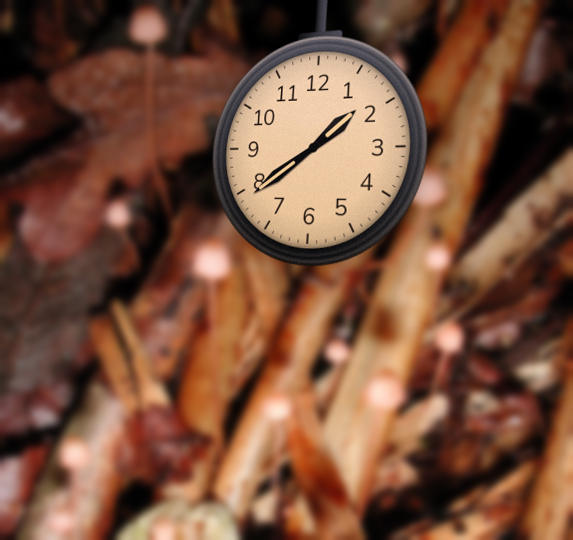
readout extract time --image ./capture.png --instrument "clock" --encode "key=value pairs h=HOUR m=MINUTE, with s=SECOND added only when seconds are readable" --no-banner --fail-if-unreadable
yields h=1 m=39
